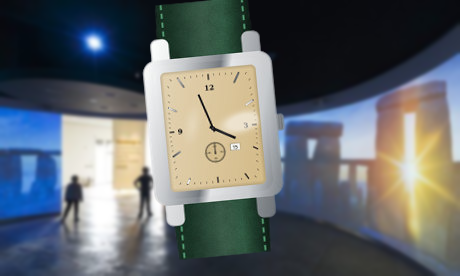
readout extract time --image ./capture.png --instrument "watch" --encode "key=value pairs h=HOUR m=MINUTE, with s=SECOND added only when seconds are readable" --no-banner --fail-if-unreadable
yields h=3 m=57
